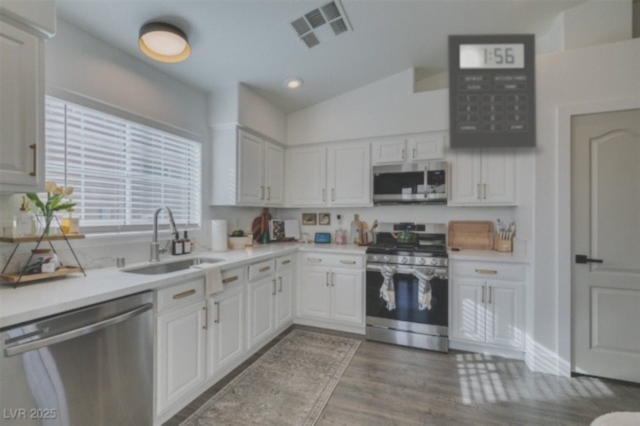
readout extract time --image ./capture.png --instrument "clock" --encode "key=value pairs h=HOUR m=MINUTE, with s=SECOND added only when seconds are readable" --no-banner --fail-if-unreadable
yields h=1 m=56
